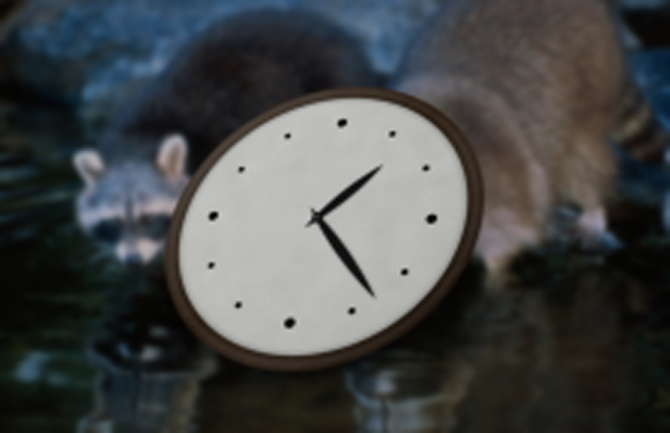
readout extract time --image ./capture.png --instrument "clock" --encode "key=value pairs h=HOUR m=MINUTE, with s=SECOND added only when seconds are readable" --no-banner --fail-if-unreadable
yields h=1 m=23
